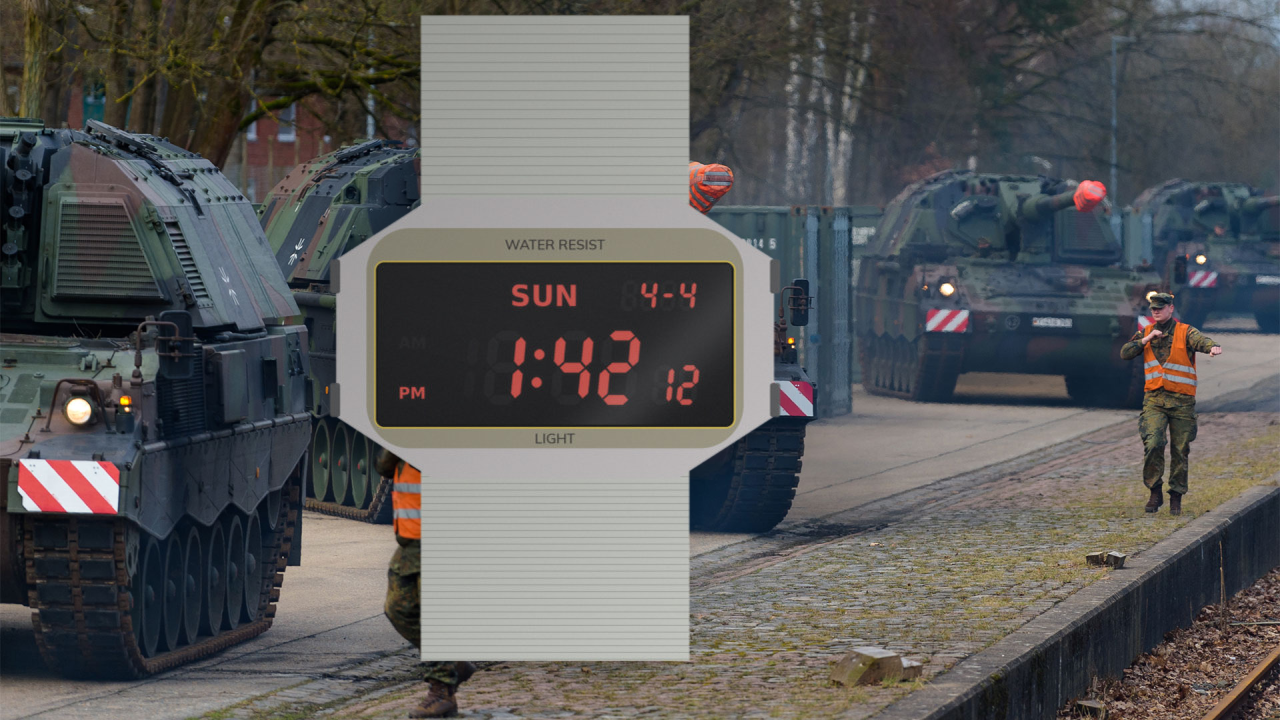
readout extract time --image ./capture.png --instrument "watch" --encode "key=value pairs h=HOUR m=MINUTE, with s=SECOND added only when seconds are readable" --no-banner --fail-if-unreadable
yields h=1 m=42 s=12
